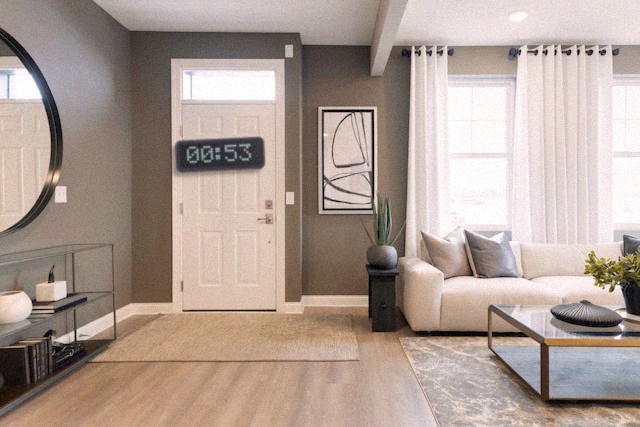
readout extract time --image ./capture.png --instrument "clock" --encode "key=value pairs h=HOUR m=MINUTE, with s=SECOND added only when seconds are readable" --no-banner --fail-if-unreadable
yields h=0 m=53
